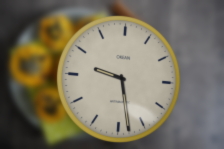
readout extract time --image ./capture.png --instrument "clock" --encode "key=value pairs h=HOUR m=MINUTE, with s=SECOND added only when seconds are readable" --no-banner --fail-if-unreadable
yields h=9 m=28
